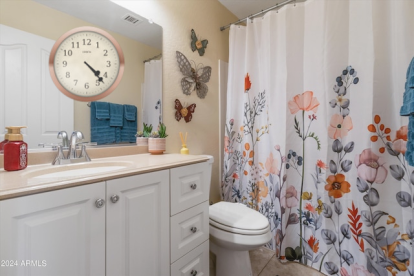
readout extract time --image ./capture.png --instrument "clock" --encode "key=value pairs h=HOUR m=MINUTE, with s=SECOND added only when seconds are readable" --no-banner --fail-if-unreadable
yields h=4 m=23
